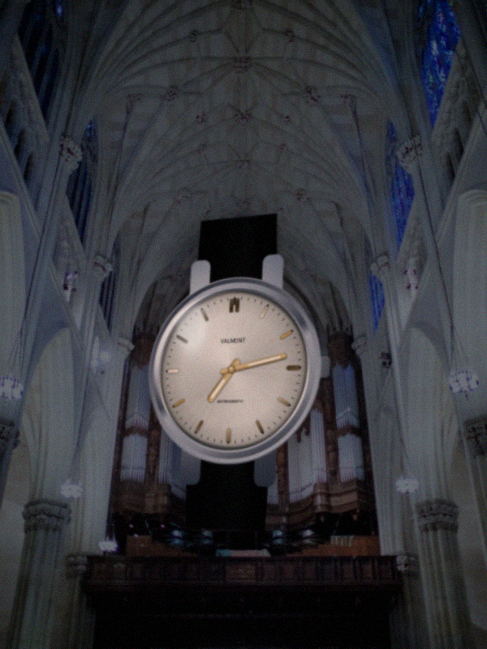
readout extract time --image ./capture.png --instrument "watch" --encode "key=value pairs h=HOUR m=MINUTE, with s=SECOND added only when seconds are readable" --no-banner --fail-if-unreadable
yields h=7 m=13
